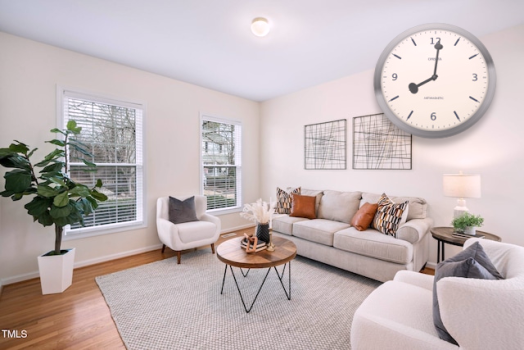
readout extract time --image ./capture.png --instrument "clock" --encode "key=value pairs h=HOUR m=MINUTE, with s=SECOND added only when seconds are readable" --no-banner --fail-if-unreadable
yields h=8 m=1
